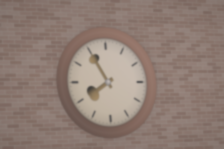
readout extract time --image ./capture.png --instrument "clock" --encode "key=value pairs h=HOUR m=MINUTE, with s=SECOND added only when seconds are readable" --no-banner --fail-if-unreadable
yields h=7 m=55
